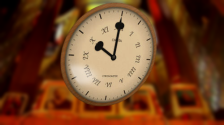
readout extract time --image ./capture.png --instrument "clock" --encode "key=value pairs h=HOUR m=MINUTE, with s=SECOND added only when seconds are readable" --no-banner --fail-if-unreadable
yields h=10 m=0
